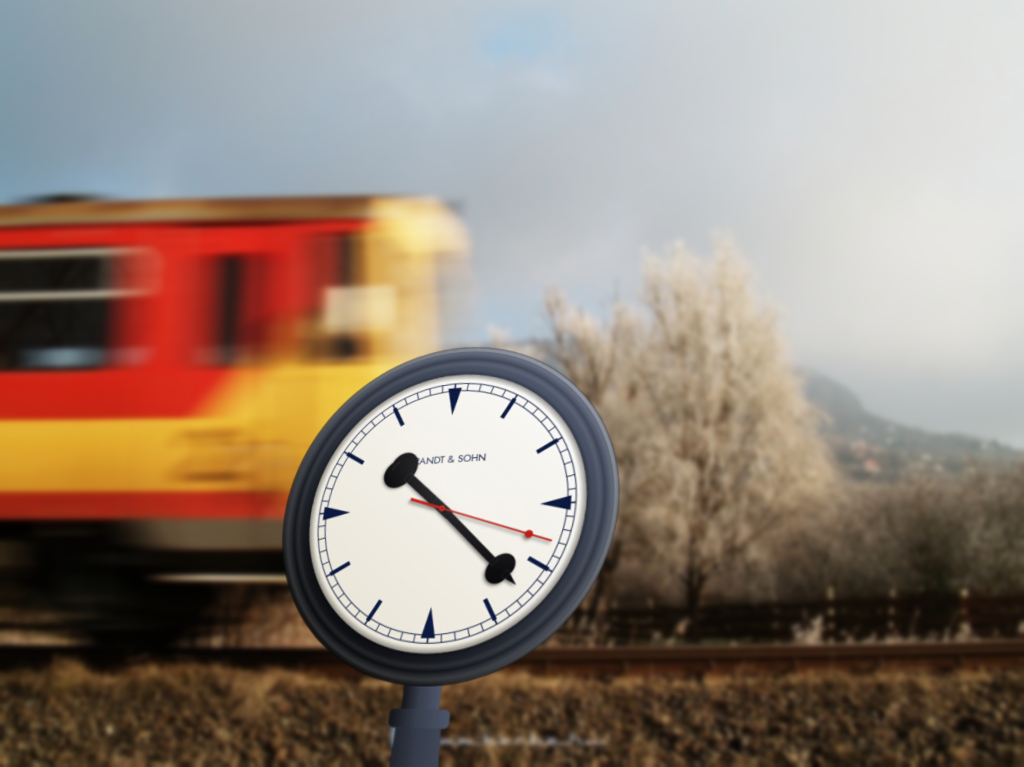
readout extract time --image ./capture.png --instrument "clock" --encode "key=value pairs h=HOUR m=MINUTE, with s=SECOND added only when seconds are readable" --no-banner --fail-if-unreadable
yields h=10 m=22 s=18
